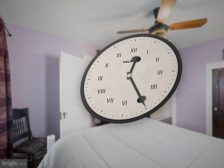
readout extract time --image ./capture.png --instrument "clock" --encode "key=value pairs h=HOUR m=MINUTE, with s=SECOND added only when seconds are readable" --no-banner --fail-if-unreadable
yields h=12 m=25
